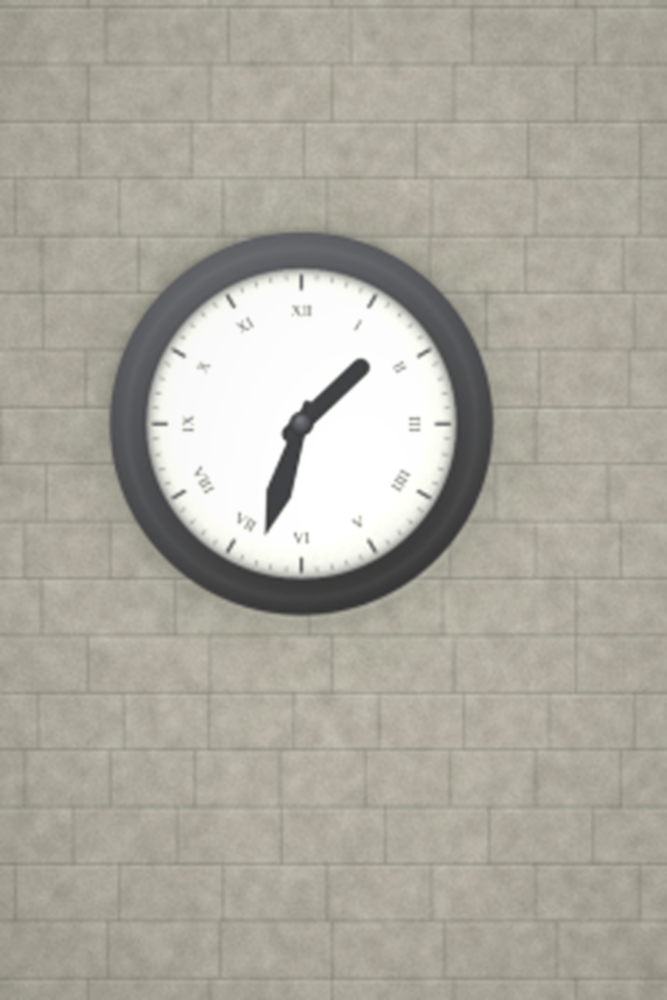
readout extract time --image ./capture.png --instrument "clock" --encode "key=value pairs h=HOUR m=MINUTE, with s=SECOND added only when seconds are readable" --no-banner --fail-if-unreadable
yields h=1 m=33
